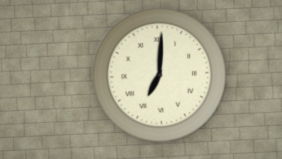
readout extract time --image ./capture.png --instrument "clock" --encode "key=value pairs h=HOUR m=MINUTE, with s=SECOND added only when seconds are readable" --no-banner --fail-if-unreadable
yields h=7 m=1
